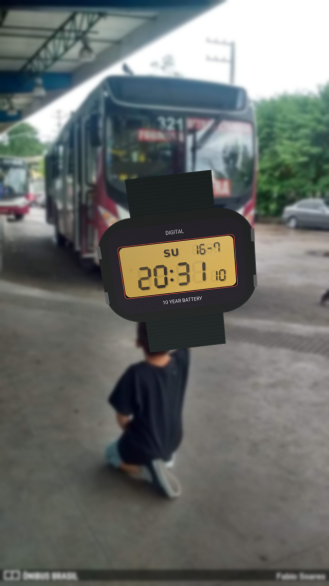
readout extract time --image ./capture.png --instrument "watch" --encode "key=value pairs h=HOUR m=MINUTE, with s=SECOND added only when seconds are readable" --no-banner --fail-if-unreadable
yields h=20 m=31 s=10
